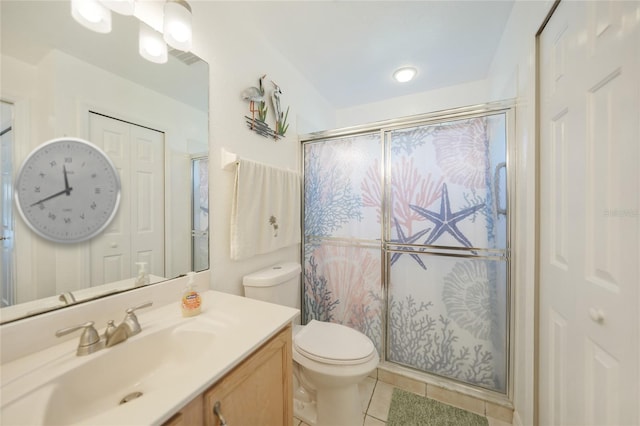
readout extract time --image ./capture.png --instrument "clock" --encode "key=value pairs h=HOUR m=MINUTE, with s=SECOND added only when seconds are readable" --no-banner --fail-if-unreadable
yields h=11 m=41
